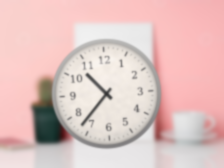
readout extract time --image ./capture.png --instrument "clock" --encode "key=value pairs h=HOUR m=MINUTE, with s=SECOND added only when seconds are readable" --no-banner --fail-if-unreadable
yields h=10 m=37
